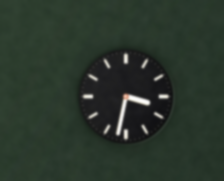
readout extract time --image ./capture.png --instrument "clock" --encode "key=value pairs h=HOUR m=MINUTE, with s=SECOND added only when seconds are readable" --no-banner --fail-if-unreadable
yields h=3 m=32
